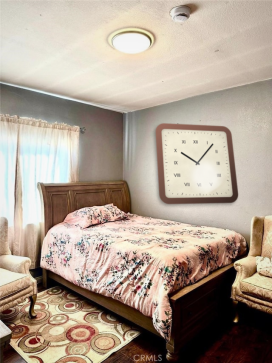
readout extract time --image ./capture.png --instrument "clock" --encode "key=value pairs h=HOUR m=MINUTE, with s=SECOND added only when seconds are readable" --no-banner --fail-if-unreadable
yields h=10 m=7
